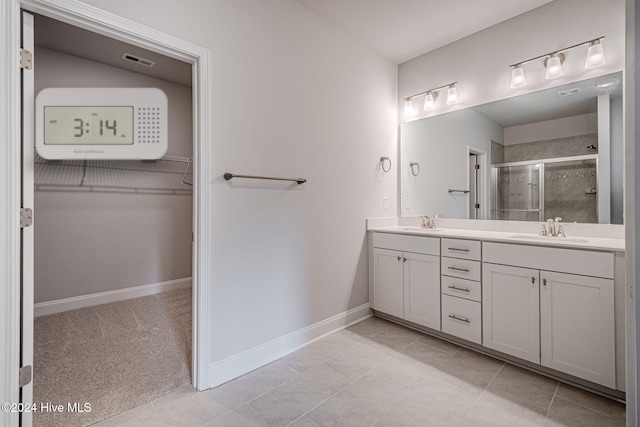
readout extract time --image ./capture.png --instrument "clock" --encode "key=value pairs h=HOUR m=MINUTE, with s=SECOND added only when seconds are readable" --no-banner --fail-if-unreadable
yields h=3 m=14
